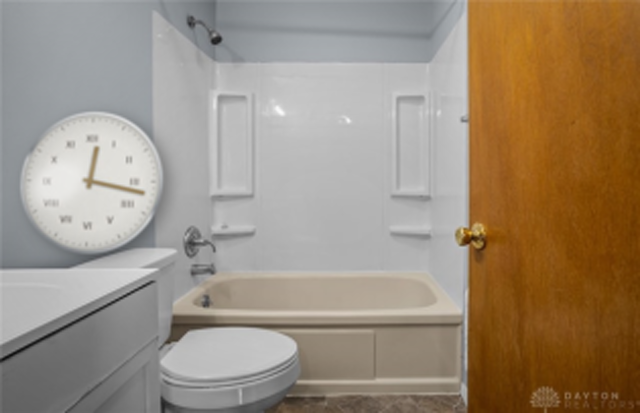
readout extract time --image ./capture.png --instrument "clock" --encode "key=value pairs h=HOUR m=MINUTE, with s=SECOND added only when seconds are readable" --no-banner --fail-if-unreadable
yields h=12 m=17
